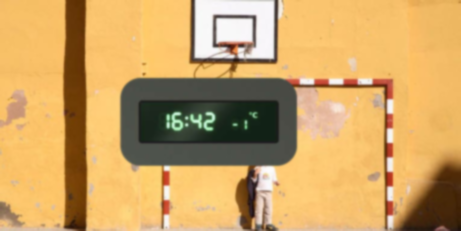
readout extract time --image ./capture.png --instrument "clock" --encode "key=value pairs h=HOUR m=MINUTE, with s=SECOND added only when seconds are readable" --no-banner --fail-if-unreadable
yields h=16 m=42
